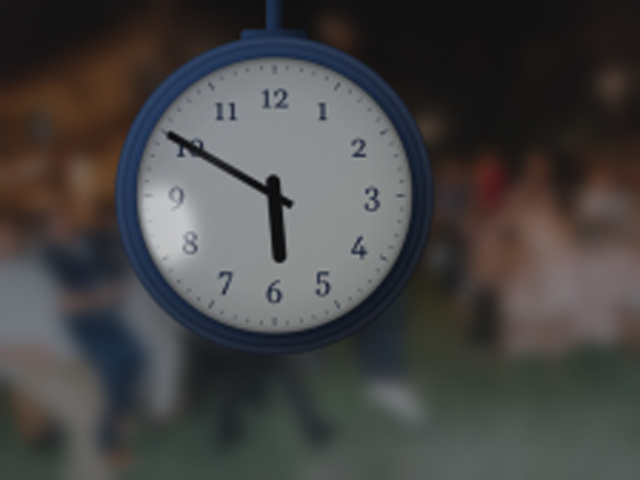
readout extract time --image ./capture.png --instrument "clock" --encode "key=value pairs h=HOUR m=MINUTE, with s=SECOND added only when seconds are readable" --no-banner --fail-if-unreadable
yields h=5 m=50
